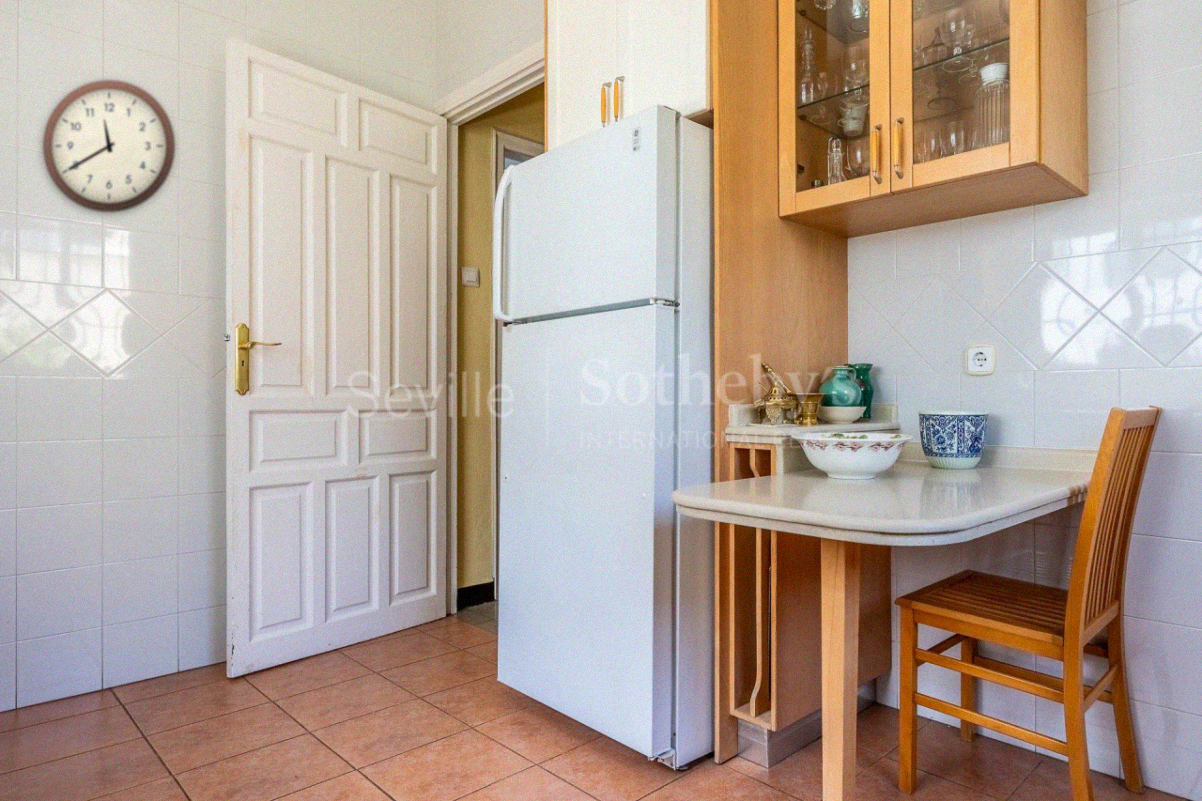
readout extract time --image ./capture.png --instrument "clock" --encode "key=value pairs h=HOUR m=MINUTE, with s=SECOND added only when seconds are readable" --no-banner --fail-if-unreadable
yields h=11 m=40
